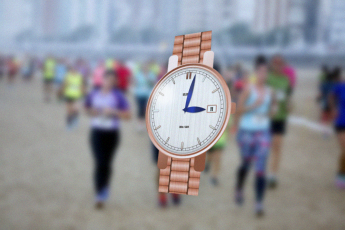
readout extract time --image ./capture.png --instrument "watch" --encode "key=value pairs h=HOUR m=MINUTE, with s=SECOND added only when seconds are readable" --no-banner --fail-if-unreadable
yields h=3 m=2
